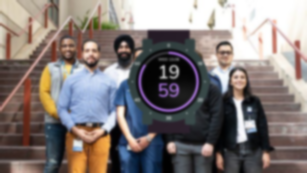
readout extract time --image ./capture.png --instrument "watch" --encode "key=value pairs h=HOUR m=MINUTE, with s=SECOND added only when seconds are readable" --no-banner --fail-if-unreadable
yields h=19 m=59
